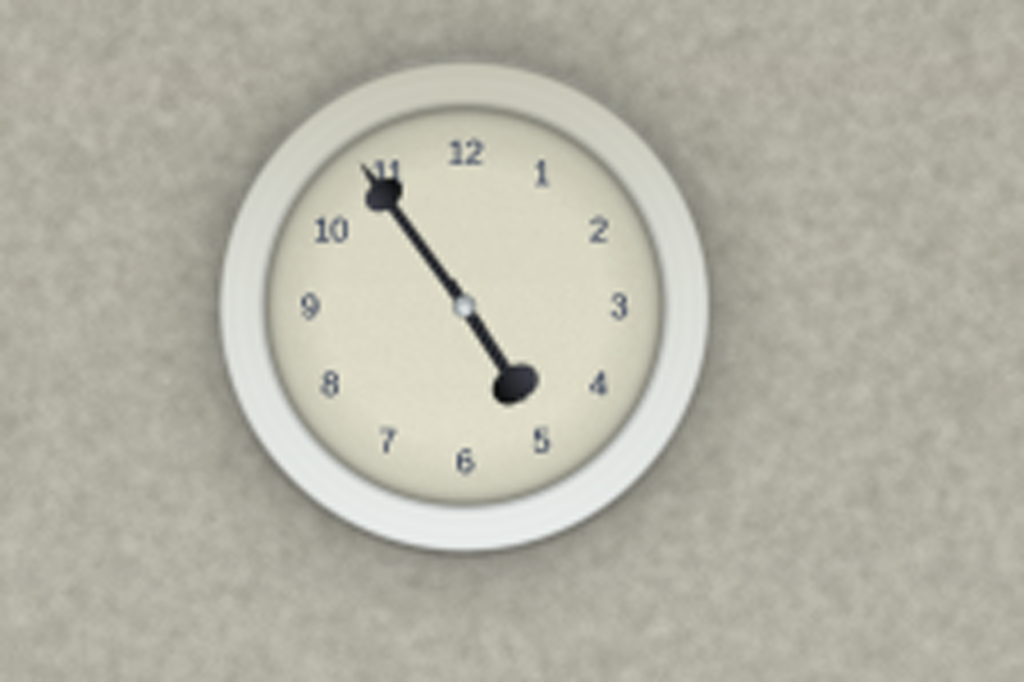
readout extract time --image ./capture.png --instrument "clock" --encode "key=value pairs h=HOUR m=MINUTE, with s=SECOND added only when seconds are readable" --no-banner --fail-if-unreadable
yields h=4 m=54
